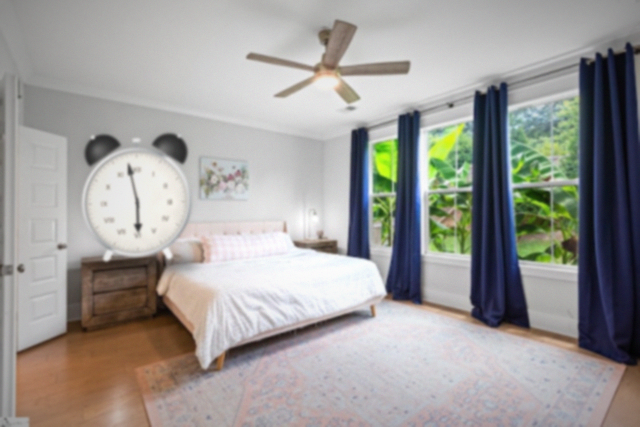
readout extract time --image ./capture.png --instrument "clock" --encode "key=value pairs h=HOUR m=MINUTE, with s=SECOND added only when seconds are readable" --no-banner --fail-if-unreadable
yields h=5 m=58
